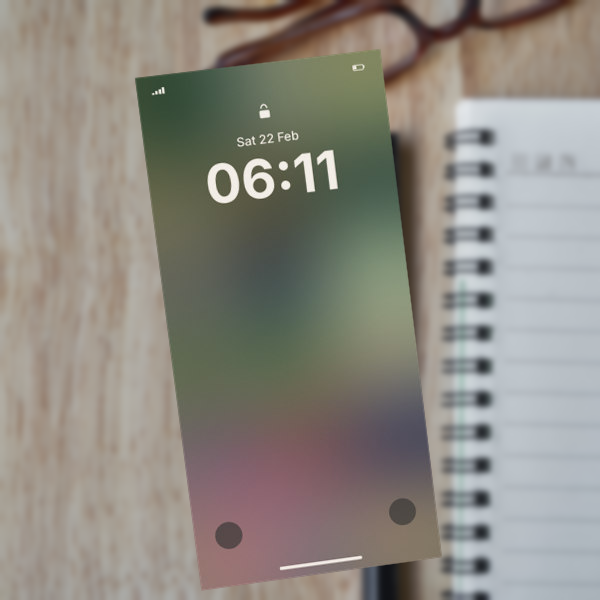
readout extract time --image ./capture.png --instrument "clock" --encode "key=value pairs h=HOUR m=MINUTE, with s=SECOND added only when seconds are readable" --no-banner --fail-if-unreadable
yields h=6 m=11
